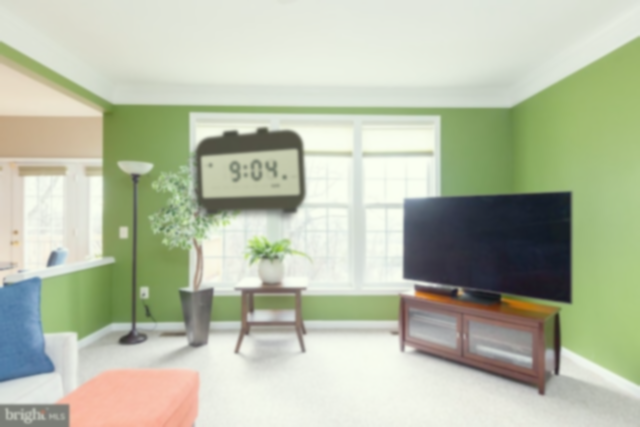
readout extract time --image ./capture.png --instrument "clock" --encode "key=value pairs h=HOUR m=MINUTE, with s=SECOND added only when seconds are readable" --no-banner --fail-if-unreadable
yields h=9 m=4
